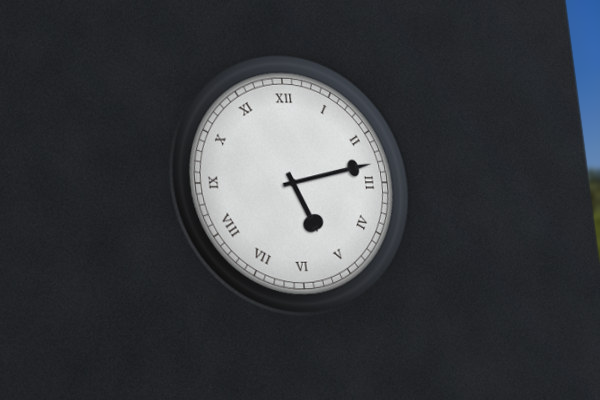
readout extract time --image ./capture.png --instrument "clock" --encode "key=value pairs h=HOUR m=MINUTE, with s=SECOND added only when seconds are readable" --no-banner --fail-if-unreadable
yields h=5 m=13
